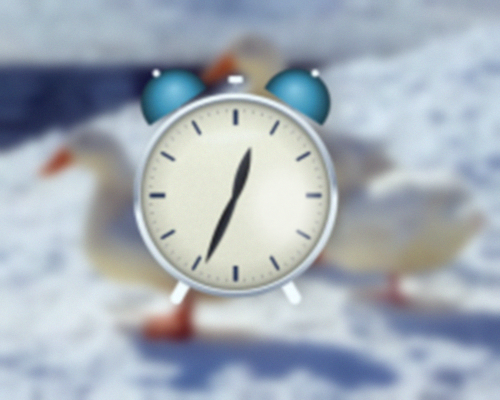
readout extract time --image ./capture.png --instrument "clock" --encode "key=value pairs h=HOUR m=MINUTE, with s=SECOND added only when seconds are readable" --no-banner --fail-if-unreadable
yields h=12 m=34
